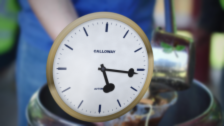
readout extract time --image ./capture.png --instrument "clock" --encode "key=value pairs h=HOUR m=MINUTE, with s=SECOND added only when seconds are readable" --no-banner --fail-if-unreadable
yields h=5 m=16
